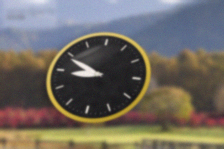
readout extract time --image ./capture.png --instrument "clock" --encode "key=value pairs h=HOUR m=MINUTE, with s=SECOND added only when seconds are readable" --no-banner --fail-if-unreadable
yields h=8 m=49
